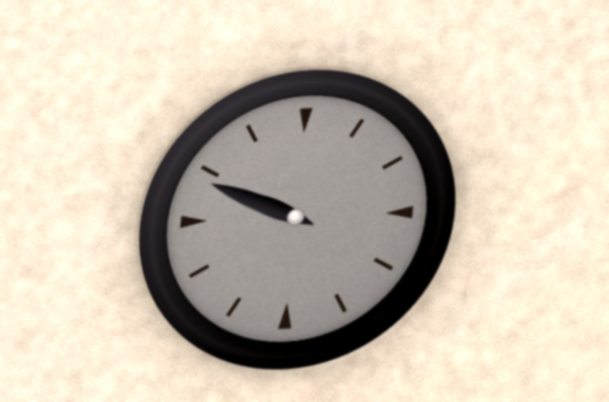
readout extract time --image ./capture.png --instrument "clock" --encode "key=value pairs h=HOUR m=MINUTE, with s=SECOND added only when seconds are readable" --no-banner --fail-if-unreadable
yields h=9 m=49
